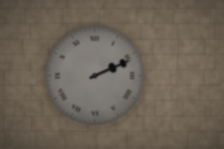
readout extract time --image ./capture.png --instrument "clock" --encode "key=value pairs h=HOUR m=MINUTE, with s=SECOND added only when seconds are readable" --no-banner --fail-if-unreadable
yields h=2 m=11
